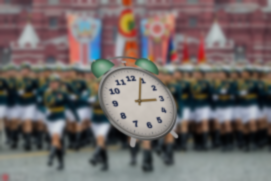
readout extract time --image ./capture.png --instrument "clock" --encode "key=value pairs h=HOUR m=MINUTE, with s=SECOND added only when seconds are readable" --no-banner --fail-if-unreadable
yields h=3 m=4
